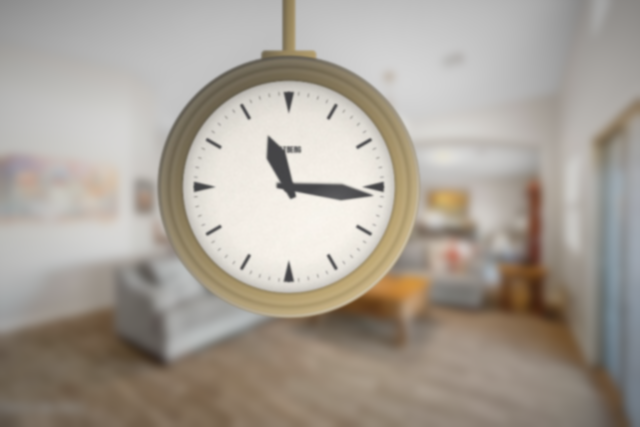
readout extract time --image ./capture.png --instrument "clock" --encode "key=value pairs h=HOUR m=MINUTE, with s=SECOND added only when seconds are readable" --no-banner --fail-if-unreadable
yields h=11 m=16
